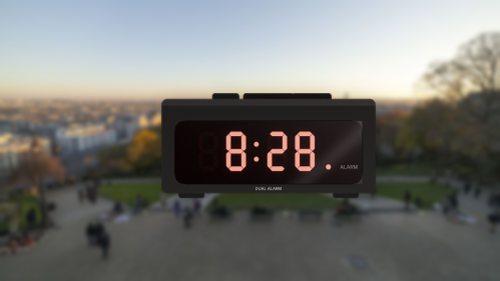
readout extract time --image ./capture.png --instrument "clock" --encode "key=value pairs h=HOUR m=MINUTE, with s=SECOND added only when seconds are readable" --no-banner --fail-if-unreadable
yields h=8 m=28
